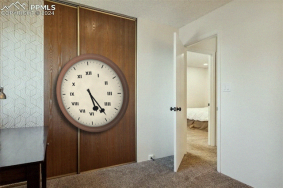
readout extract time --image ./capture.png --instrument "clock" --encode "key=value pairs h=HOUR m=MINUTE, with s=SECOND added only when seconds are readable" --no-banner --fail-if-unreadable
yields h=5 m=24
